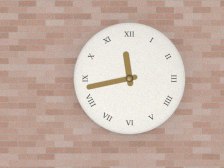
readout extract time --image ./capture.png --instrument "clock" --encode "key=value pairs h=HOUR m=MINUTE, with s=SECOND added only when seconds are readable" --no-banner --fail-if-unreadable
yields h=11 m=43
